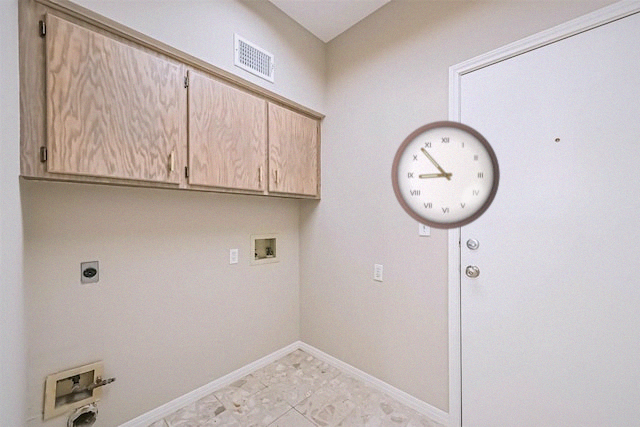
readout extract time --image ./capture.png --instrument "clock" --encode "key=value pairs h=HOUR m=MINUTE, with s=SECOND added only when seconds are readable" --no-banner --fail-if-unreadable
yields h=8 m=53
